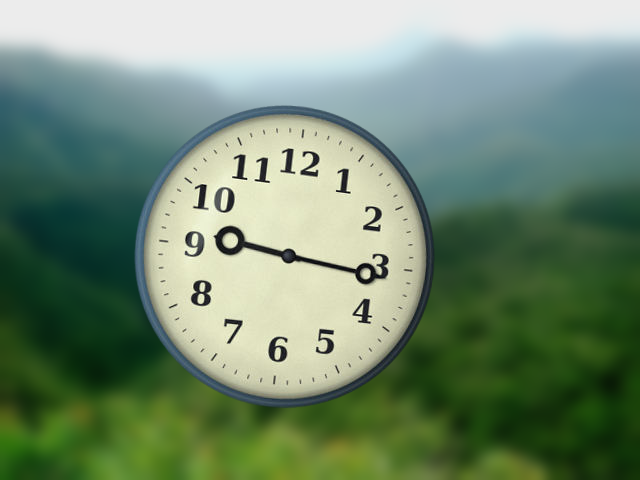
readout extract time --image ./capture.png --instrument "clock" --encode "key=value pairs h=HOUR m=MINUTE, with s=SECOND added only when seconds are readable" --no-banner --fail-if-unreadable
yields h=9 m=16
